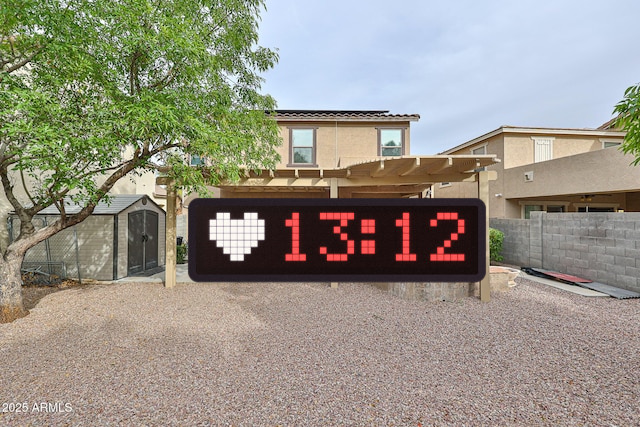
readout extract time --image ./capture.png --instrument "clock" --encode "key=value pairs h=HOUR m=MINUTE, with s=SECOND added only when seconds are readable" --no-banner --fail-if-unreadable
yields h=13 m=12
